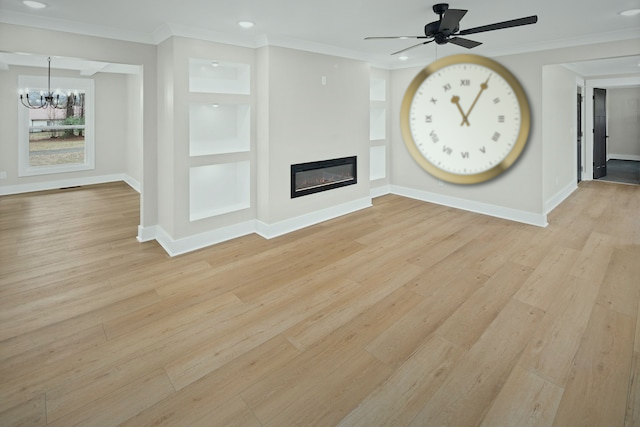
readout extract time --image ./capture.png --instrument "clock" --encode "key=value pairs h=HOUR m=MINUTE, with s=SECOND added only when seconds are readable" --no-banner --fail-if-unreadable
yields h=11 m=5
